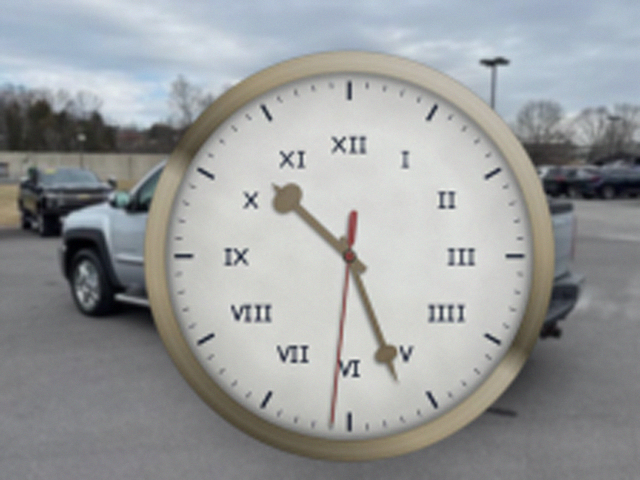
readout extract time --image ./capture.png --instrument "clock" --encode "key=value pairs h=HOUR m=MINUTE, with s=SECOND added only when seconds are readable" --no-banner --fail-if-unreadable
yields h=10 m=26 s=31
